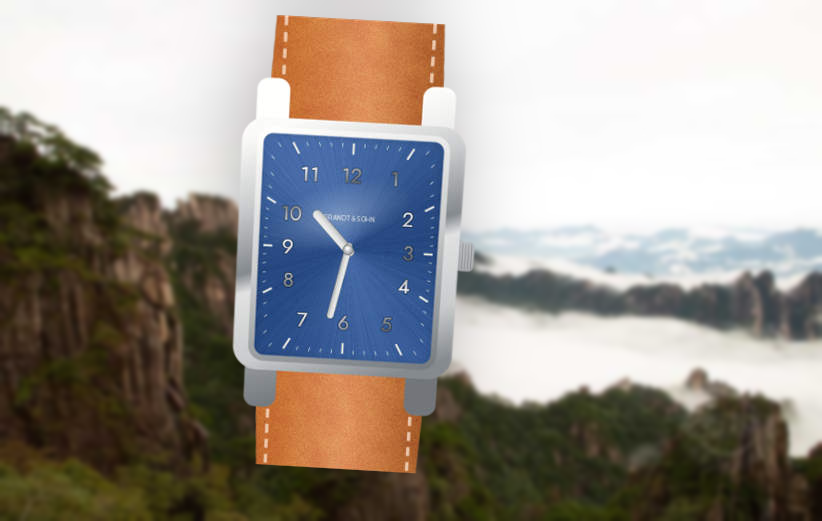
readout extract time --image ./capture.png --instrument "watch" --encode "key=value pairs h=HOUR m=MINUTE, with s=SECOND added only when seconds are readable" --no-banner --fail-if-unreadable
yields h=10 m=32
